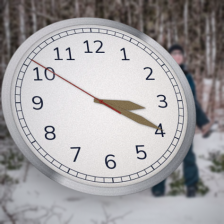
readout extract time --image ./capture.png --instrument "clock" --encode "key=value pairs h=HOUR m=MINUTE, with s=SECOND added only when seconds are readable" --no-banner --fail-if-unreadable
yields h=3 m=19 s=51
